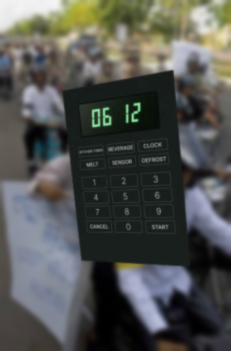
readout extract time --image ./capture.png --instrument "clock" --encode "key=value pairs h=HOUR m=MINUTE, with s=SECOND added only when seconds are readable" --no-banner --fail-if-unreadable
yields h=6 m=12
